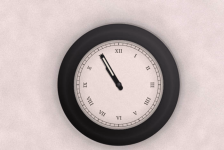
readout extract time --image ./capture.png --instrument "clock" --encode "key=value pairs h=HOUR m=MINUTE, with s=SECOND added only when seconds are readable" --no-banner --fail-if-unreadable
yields h=10 m=55
